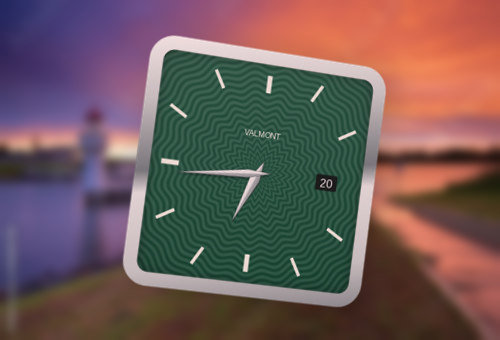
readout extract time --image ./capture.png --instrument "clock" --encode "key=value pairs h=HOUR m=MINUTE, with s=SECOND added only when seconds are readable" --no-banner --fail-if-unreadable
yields h=6 m=44
